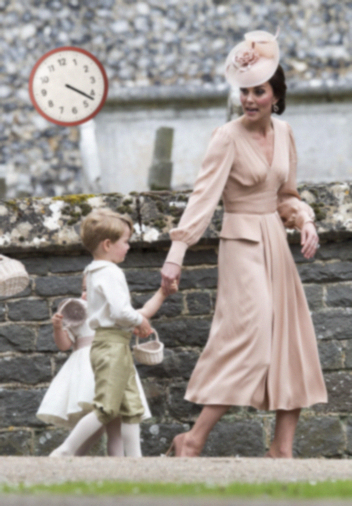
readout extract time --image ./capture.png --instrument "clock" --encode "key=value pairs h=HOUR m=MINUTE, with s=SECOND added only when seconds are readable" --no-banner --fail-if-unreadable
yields h=4 m=22
